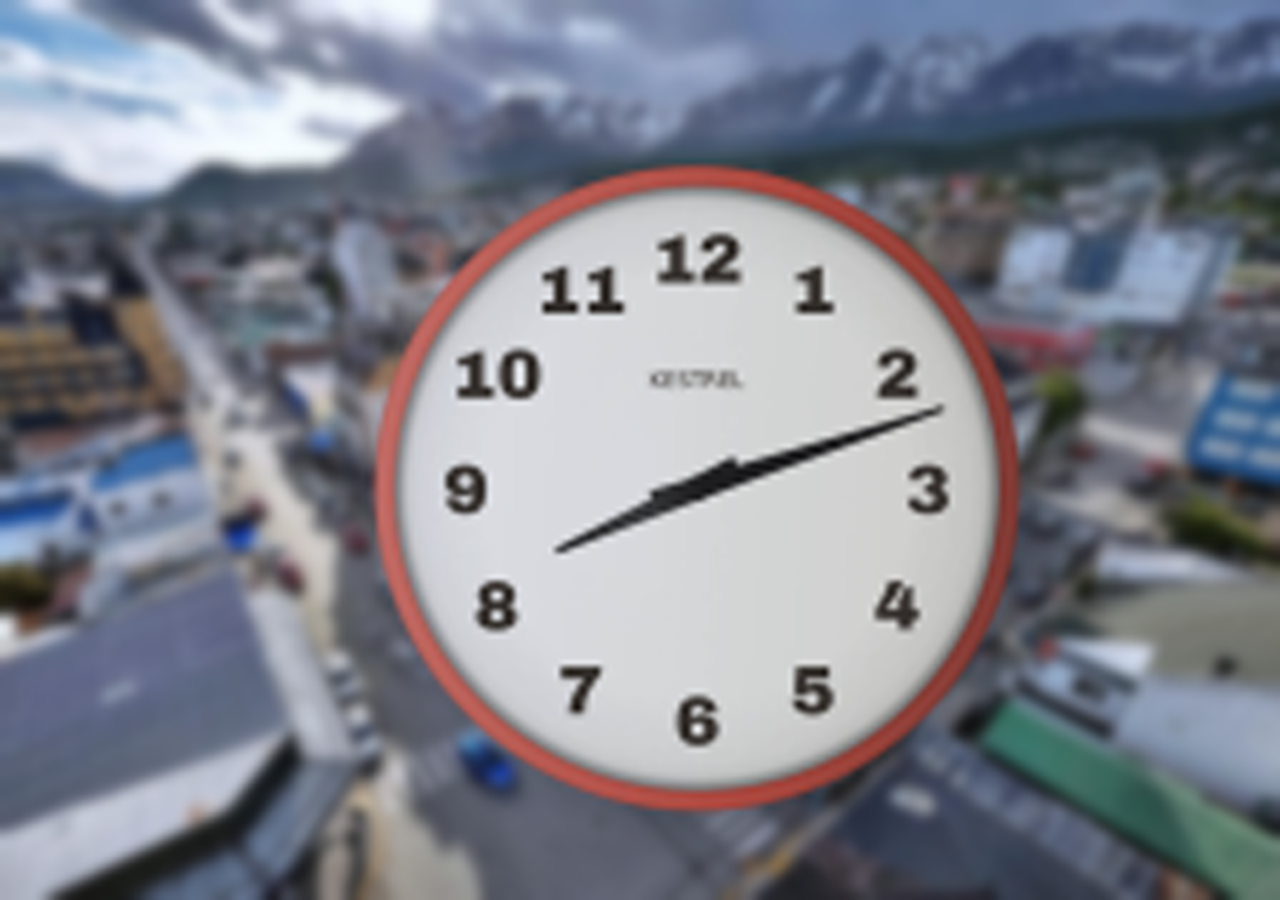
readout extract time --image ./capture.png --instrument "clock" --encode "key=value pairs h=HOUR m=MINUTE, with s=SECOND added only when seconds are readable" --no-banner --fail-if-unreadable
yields h=8 m=12
